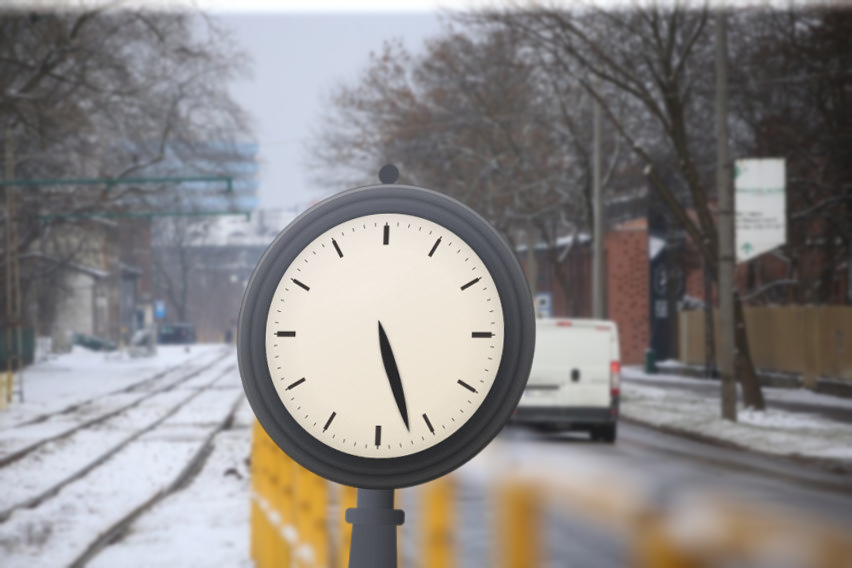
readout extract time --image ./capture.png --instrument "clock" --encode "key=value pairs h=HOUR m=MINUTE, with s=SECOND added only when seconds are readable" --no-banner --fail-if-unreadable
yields h=5 m=27
